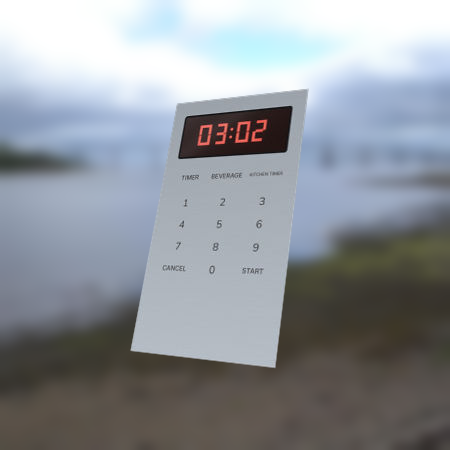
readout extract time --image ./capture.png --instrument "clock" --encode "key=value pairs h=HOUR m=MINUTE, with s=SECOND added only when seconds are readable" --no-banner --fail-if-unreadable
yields h=3 m=2
